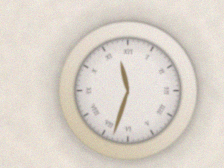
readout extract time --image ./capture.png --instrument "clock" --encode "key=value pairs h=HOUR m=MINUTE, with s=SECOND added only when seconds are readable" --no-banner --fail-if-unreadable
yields h=11 m=33
